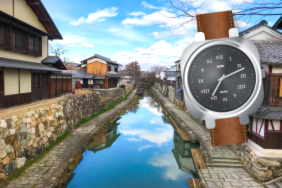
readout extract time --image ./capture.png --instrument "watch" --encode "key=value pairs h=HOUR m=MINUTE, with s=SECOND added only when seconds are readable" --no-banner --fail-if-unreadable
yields h=7 m=12
